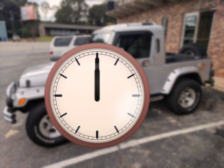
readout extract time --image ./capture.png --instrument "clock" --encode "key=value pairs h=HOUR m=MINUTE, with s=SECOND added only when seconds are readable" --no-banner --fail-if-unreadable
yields h=12 m=0
